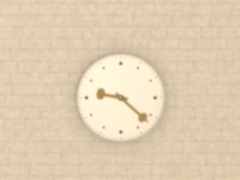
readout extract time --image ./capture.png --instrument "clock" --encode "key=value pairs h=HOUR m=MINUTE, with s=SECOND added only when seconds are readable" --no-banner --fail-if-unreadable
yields h=9 m=22
